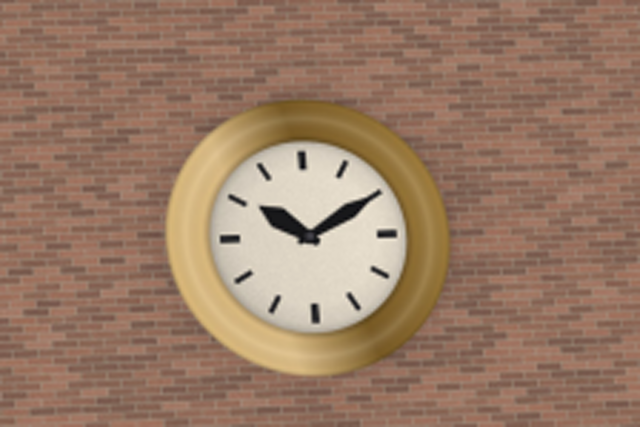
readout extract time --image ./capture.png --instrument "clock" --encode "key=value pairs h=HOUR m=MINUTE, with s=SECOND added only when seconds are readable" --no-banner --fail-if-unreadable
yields h=10 m=10
